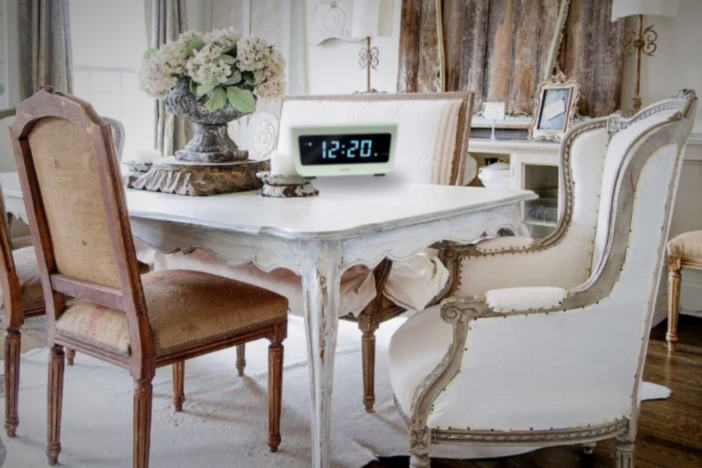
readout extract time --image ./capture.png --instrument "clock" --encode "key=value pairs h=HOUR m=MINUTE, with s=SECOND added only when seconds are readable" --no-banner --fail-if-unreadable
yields h=12 m=20
